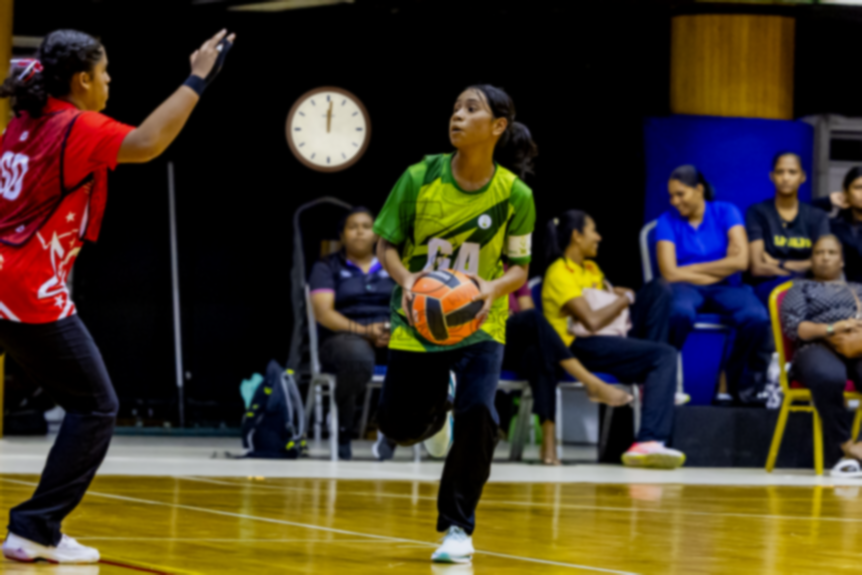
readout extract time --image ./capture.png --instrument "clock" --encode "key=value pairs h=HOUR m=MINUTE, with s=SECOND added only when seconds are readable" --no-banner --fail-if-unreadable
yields h=12 m=1
